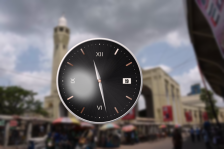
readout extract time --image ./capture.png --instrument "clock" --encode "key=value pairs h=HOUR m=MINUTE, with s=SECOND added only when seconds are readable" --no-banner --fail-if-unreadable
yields h=11 m=28
